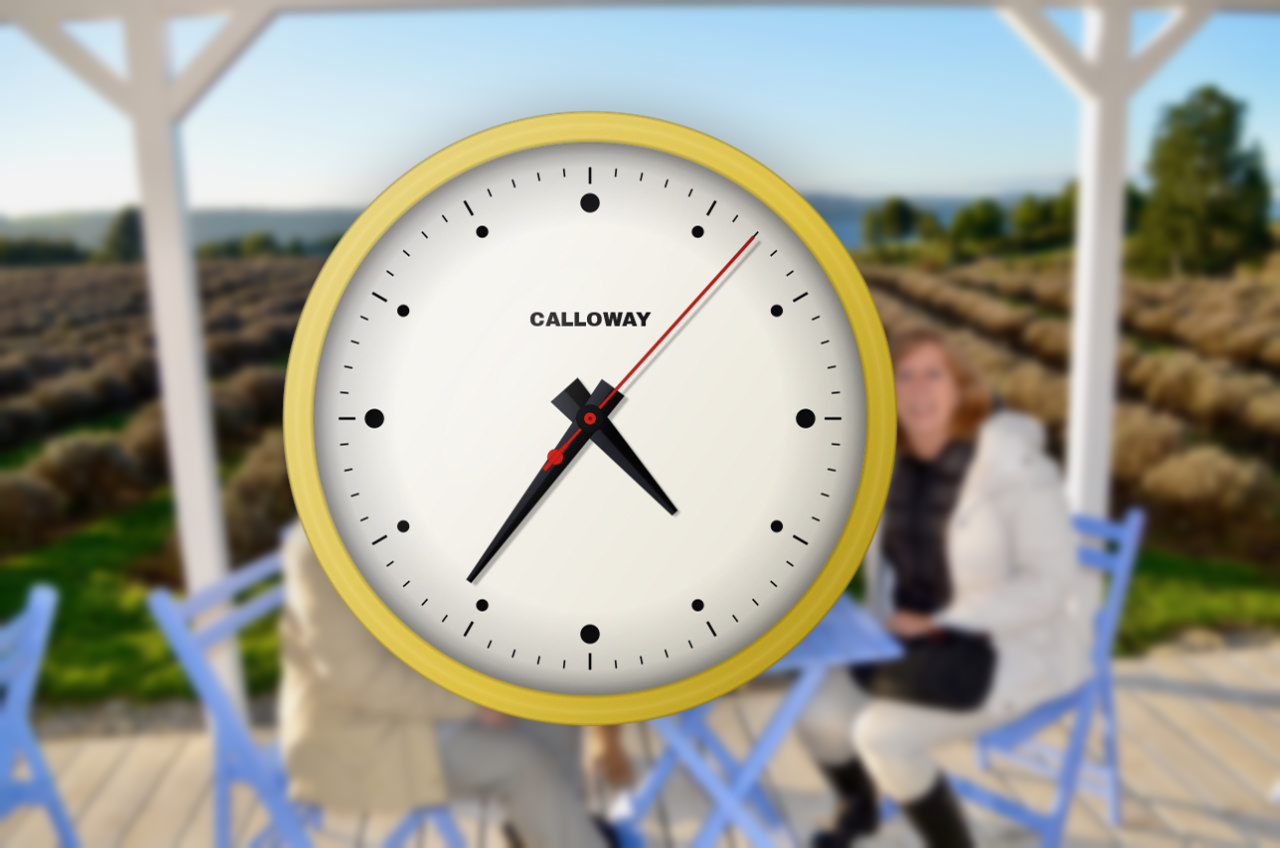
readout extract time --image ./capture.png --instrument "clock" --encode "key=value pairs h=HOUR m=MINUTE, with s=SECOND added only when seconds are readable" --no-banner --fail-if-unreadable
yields h=4 m=36 s=7
